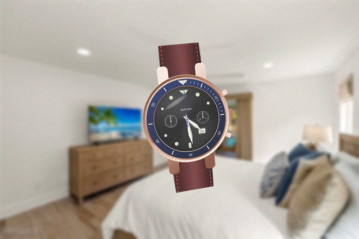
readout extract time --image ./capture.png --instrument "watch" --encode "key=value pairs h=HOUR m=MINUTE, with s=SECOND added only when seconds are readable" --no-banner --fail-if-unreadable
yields h=4 m=29
